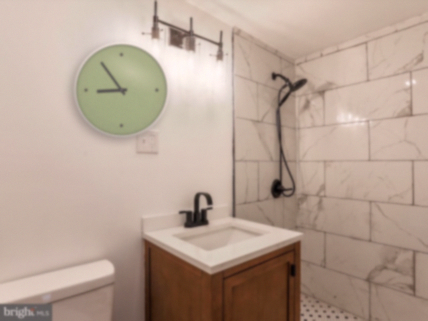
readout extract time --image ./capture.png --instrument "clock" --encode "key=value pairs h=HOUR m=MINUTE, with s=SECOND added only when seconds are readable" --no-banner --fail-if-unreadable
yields h=8 m=54
